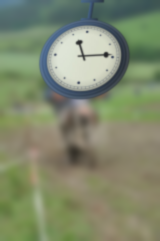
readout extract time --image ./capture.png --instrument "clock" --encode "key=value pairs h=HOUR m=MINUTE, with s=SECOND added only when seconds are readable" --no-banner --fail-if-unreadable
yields h=11 m=14
